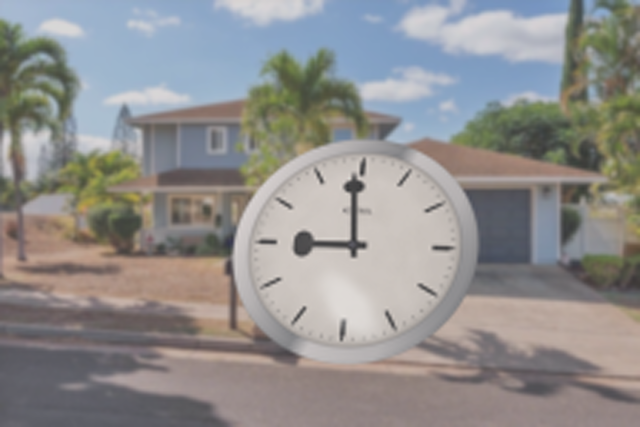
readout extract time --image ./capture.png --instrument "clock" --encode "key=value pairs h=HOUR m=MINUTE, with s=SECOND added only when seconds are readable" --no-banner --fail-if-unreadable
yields h=8 m=59
